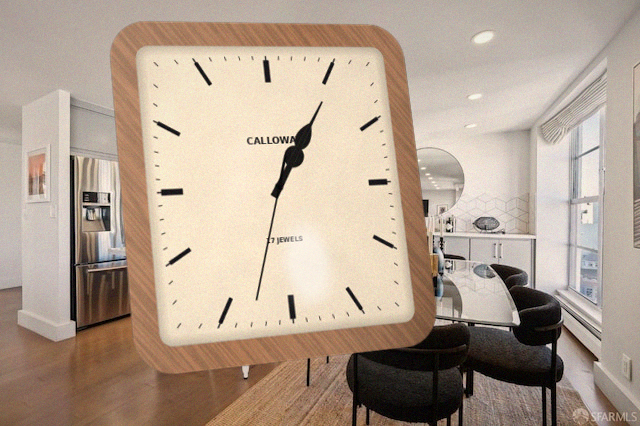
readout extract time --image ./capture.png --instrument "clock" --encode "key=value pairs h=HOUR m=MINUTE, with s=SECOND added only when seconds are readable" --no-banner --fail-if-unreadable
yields h=1 m=5 s=33
